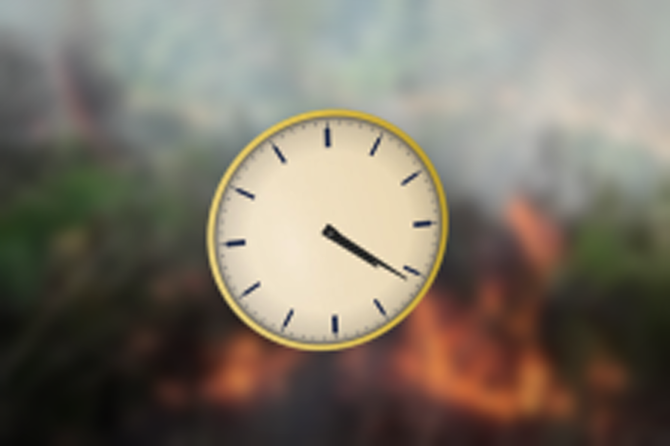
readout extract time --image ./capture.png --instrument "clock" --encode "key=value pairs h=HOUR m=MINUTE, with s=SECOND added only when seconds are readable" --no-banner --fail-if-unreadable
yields h=4 m=21
